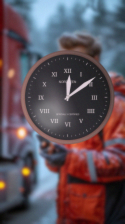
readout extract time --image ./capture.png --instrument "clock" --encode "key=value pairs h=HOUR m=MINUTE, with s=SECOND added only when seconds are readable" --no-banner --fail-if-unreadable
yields h=12 m=9
